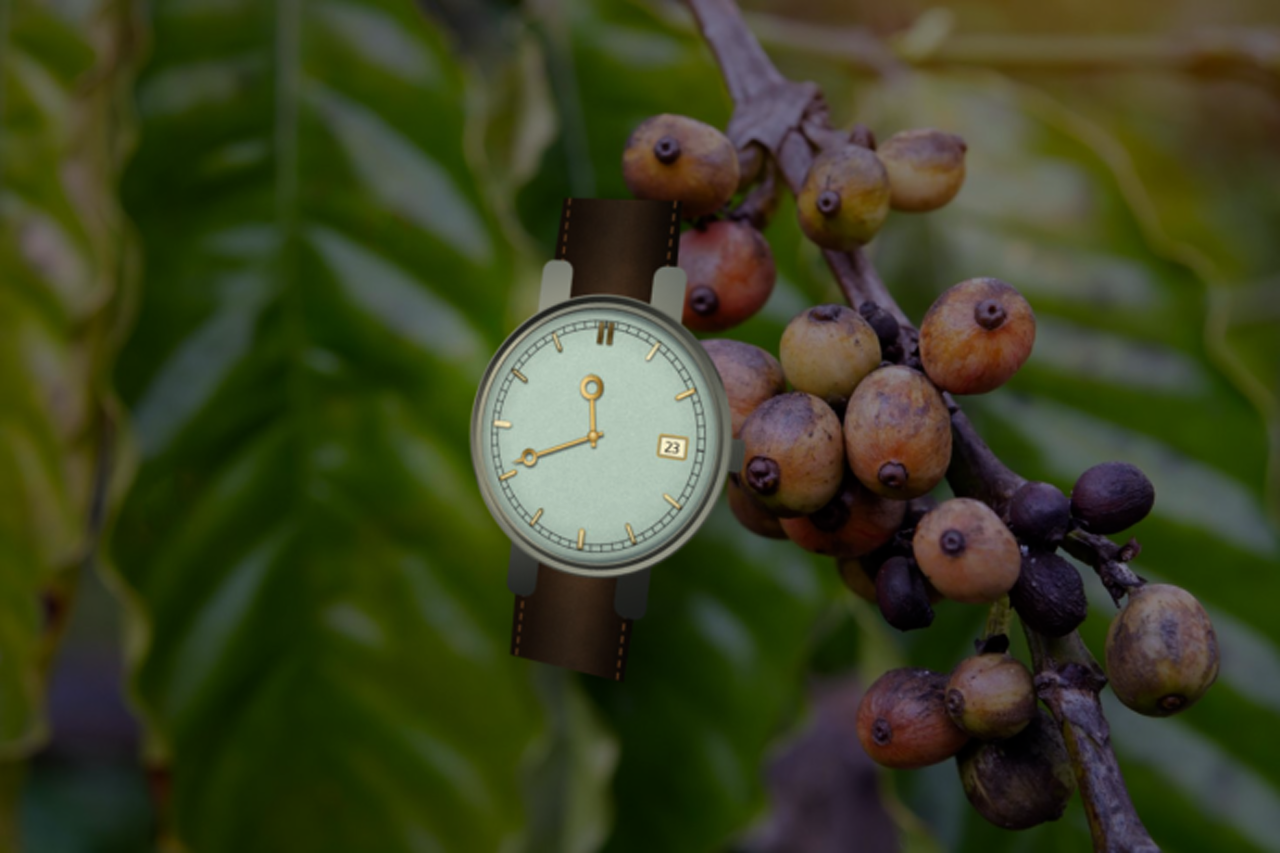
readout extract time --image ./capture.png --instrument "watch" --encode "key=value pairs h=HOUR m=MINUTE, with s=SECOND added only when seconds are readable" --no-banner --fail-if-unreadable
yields h=11 m=41
